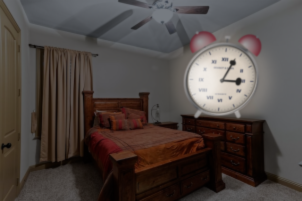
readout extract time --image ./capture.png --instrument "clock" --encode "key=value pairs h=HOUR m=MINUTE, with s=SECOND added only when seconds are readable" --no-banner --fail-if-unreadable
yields h=3 m=4
